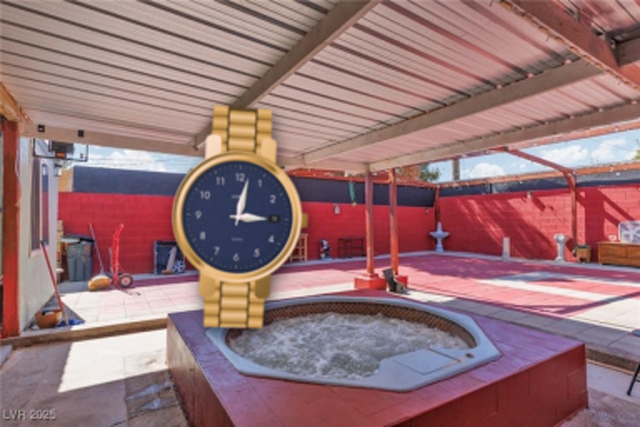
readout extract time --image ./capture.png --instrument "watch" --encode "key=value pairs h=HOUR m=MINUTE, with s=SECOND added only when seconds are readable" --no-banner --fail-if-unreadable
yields h=3 m=2
